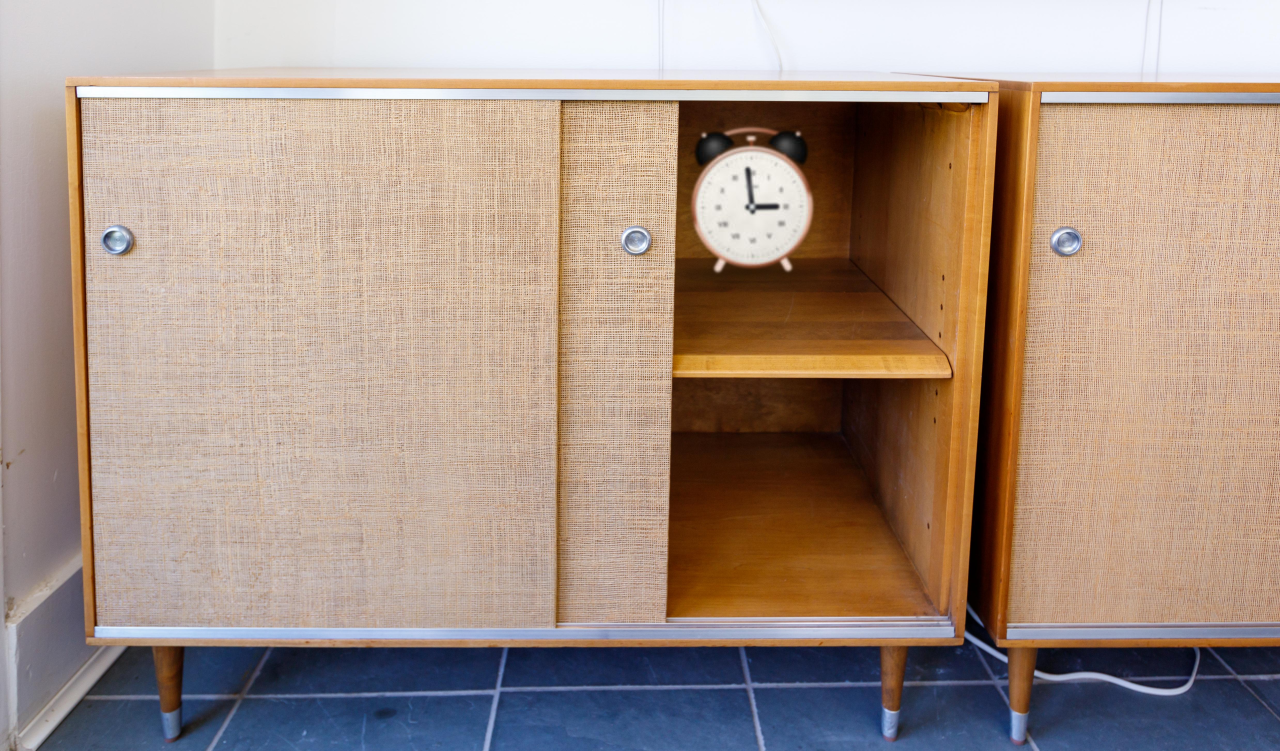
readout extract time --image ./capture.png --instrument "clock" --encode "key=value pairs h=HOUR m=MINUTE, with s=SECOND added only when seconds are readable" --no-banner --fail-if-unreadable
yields h=2 m=59
